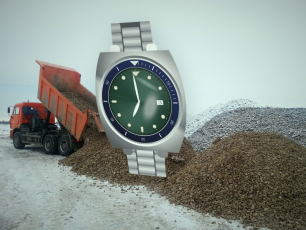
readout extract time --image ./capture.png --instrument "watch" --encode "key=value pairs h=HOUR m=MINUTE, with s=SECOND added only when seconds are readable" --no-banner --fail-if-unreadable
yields h=6 m=59
